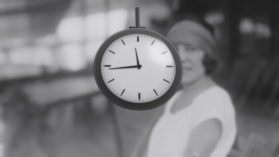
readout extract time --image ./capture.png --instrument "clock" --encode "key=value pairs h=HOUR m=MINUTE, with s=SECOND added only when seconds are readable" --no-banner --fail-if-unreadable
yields h=11 m=44
